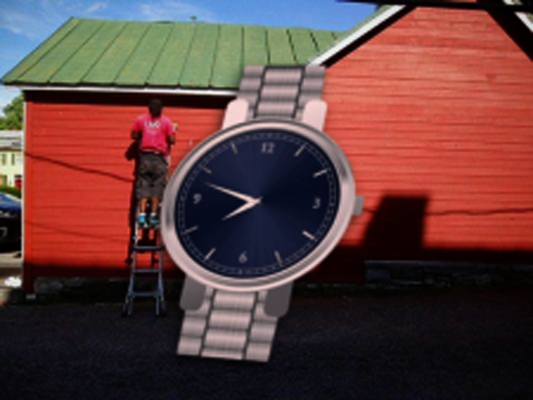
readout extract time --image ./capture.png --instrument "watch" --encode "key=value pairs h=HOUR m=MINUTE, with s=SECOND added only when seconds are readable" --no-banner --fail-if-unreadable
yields h=7 m=48
